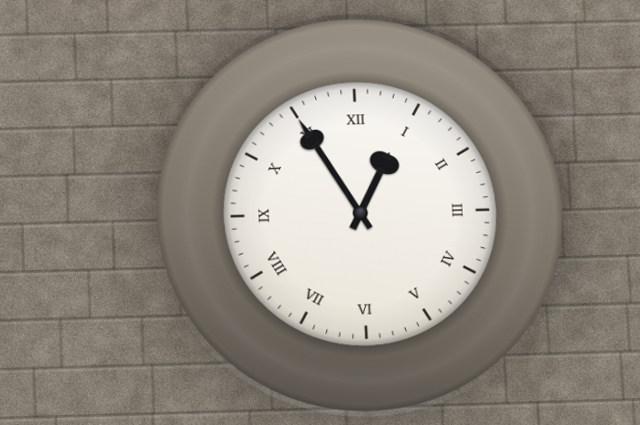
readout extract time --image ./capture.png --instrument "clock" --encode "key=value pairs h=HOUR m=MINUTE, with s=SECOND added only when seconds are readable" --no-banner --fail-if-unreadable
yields h=12 m=55
